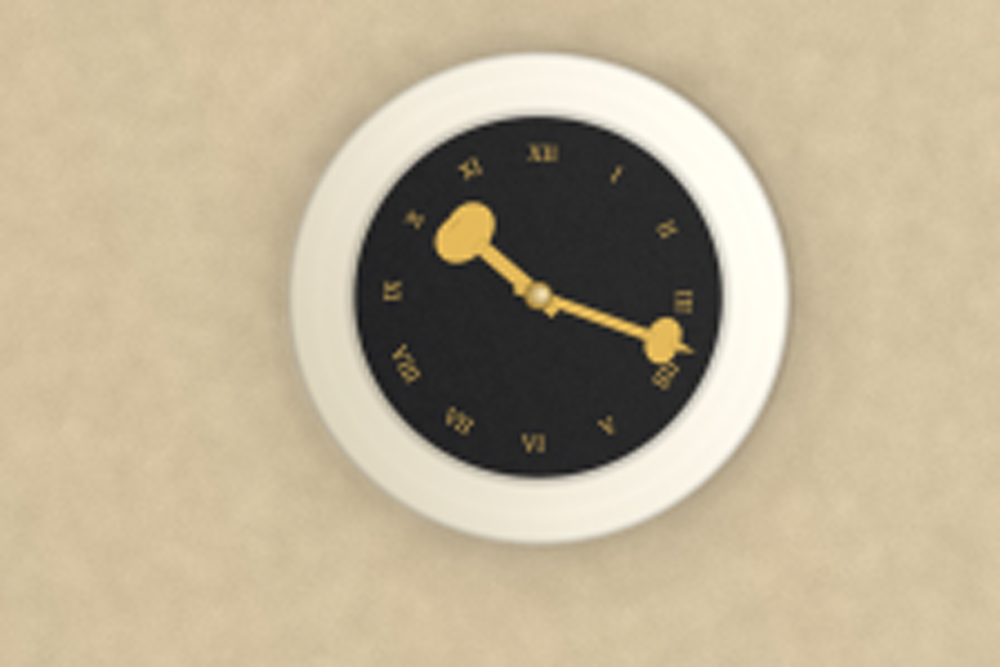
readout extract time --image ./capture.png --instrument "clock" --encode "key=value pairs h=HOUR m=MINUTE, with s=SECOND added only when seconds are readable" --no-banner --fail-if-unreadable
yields h=10 m=18
